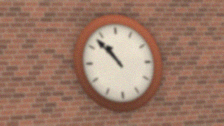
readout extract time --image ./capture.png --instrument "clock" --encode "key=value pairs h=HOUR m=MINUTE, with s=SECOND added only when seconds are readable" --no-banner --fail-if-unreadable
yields h=10 m=53
